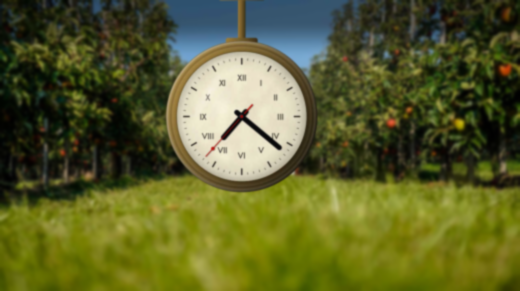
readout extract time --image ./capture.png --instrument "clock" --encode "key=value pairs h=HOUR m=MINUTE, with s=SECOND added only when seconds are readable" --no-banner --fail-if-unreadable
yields h=7 m=21 s=37
